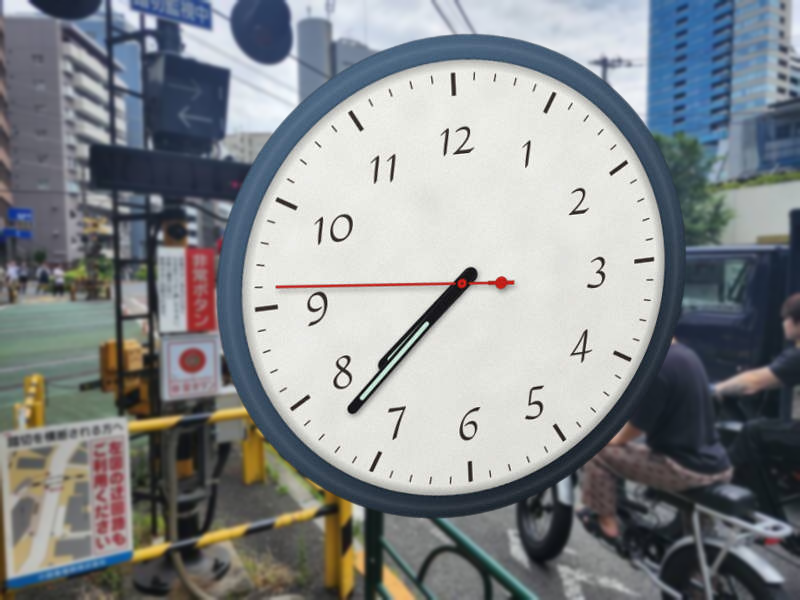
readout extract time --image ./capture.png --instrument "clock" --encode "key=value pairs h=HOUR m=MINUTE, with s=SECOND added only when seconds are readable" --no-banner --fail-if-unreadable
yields h=7 m=37 s=46
